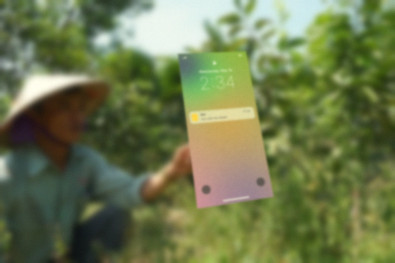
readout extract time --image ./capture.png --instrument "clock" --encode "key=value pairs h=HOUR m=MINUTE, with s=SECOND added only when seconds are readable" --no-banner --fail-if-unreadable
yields h=2 m=34
